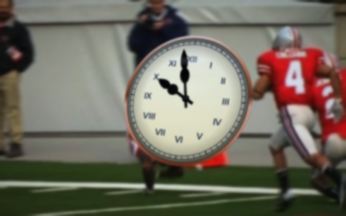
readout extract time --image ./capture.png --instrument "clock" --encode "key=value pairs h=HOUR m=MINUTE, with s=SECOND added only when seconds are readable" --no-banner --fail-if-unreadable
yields h=9 m=58
